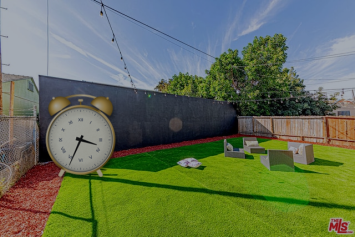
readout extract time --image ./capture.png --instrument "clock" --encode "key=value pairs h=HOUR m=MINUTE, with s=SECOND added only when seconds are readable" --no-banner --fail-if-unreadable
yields h=3 m=34
